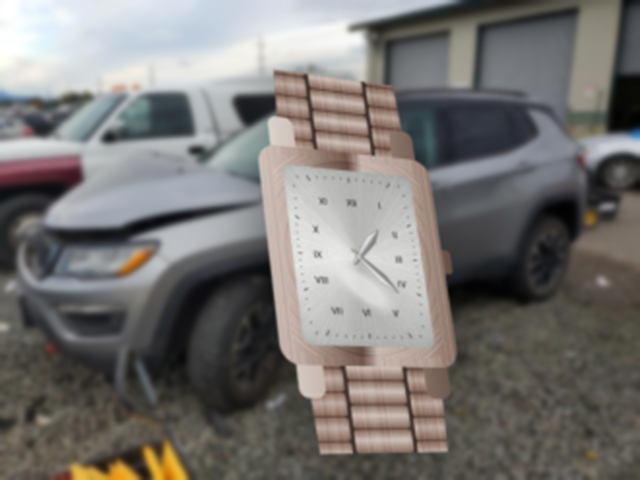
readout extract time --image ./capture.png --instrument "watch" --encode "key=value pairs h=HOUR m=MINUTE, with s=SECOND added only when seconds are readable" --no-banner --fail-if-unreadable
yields h=1 m=22
